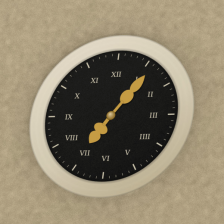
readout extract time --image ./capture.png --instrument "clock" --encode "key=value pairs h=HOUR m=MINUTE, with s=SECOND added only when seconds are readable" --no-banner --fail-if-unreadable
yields h=7 m=6
